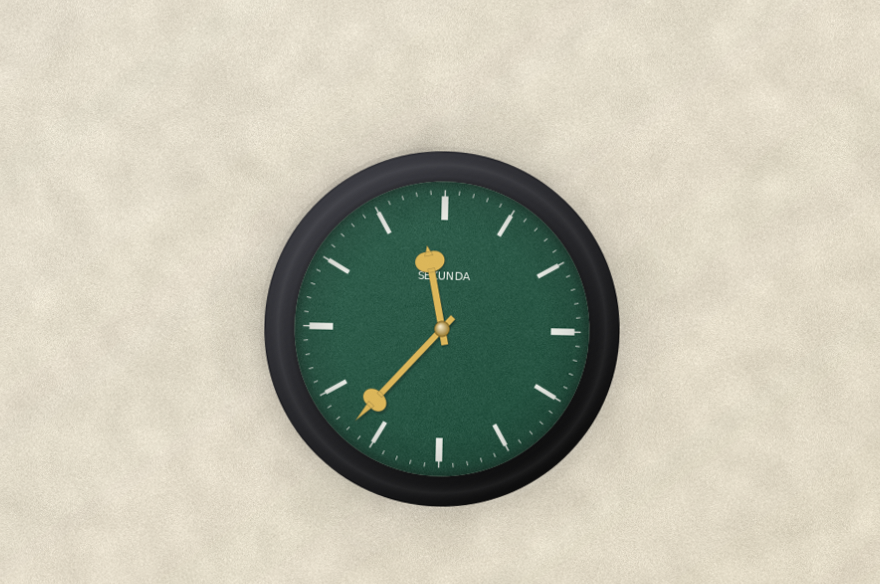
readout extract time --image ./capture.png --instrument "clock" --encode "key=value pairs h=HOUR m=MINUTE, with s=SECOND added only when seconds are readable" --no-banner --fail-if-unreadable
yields h=11 m=37
